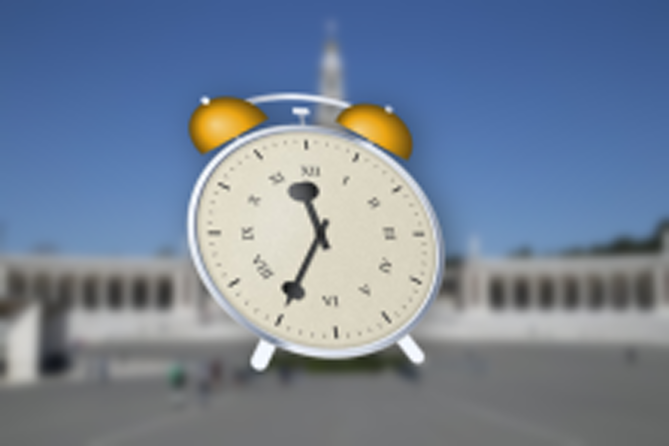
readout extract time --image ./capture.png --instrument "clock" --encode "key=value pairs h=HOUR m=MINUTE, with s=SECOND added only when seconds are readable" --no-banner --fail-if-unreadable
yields h=11 m=35
